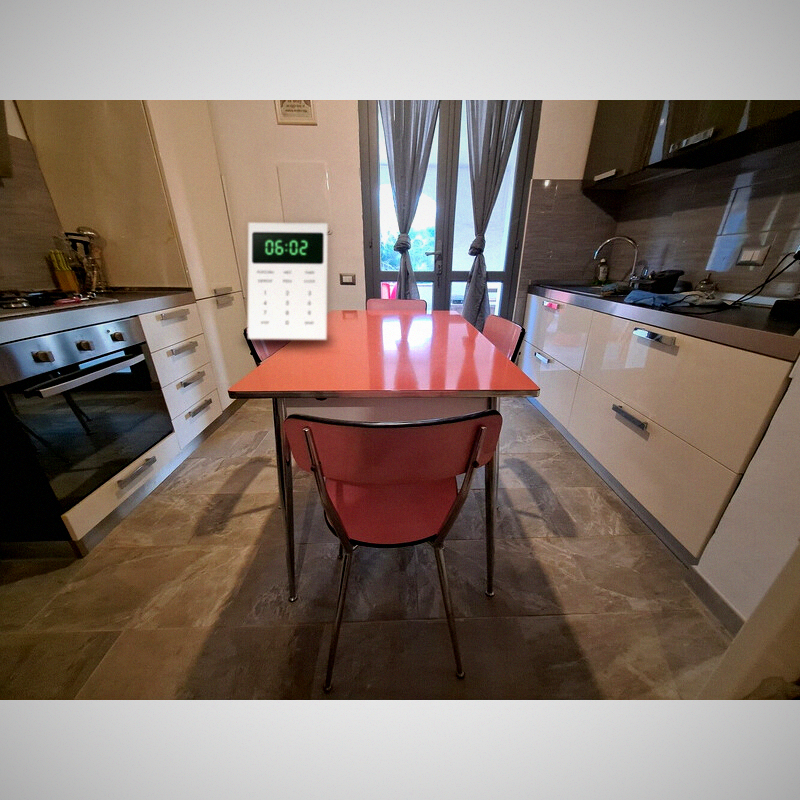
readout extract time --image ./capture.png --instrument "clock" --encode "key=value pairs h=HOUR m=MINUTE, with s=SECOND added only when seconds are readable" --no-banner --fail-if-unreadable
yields h=6 m=2
